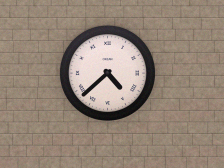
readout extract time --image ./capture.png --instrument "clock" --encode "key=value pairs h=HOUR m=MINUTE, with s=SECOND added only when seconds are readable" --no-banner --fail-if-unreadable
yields h=4 m=38
